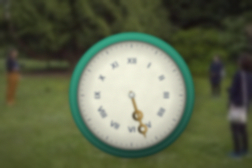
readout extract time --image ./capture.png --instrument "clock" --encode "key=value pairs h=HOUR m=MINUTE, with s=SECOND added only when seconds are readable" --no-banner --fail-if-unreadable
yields h=5 m=27
